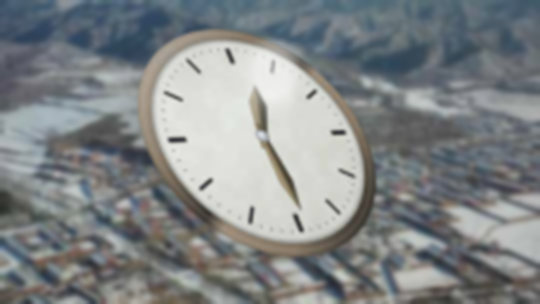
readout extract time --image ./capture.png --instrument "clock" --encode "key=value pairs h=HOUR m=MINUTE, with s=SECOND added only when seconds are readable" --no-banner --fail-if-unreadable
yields h=12 m=29
